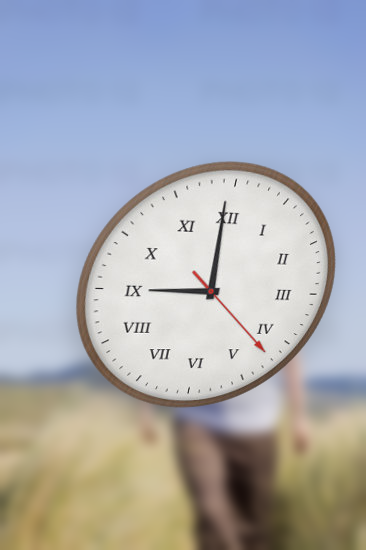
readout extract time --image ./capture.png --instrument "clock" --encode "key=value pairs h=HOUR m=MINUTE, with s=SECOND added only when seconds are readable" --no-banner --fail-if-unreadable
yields h=8 m=59 s=22
